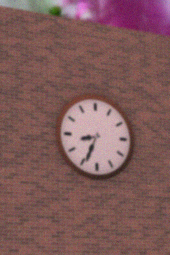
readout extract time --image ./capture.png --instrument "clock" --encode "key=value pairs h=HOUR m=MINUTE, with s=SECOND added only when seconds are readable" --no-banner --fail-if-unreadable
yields h=8 m=34
